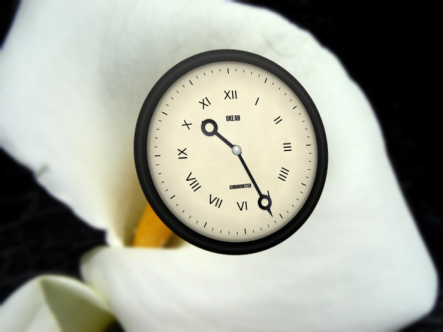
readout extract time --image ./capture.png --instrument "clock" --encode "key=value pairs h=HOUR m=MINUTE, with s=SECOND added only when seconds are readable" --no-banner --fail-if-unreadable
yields h=10 m=26
